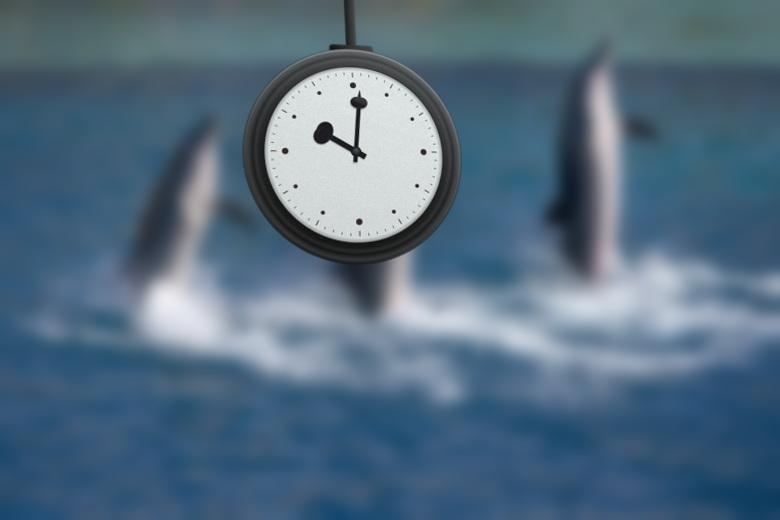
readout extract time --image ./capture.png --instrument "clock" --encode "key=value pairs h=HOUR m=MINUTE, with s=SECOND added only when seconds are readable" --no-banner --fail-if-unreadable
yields h=10 m=1
